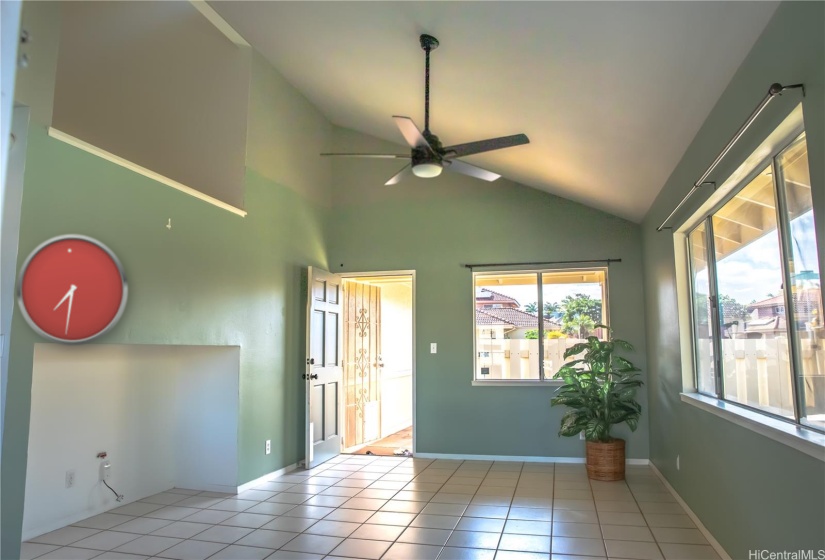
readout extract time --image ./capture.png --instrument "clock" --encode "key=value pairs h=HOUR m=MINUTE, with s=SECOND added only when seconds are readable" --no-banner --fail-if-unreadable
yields h=7 m=32
